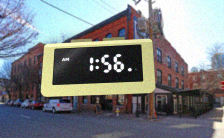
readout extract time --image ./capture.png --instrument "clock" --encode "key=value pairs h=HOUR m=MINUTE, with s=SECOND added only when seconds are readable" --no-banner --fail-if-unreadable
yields h=1 m=56
